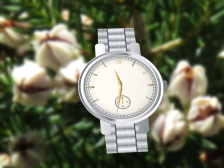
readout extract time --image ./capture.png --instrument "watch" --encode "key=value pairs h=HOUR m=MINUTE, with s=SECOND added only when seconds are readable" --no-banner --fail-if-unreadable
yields h=11 m=32
